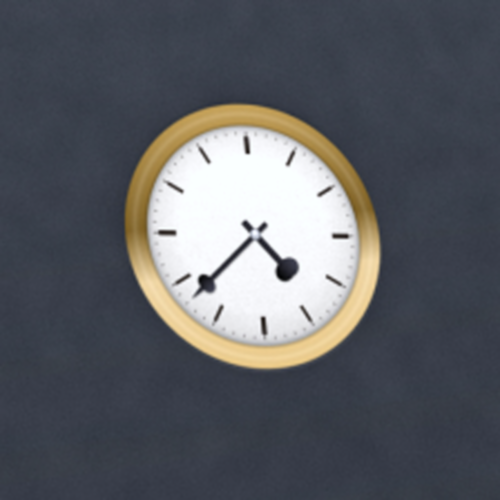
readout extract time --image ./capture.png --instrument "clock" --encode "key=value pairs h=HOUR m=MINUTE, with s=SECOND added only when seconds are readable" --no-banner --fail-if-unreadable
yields h=4 m=38
